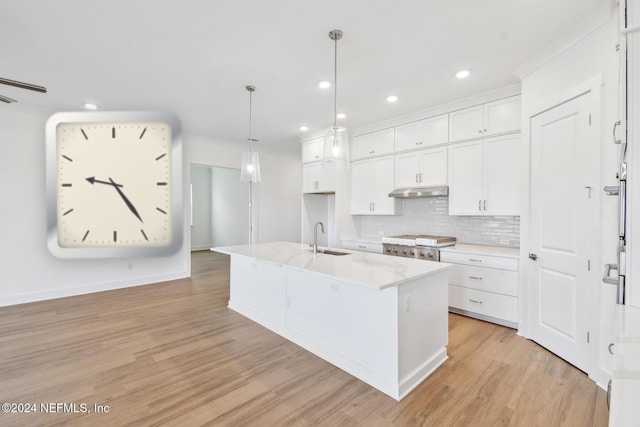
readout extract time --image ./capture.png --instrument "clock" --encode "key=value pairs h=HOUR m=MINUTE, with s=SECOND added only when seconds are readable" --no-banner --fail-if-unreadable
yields h=9 m=24
